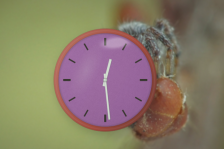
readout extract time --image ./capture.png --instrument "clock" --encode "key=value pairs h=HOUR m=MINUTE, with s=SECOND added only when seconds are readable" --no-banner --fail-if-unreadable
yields h=12 m=29
